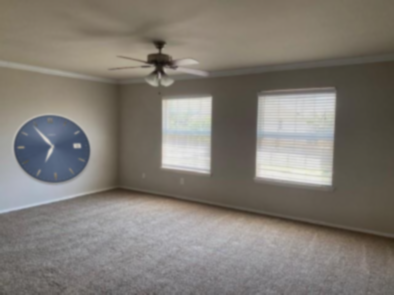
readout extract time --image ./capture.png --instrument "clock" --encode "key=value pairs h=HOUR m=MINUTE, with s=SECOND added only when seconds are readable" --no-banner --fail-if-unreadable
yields h=6 m=54
